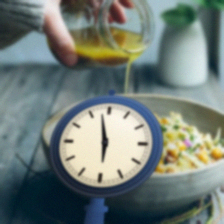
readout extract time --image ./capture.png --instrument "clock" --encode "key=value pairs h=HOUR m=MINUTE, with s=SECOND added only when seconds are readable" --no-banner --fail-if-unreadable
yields h=5 m=58
